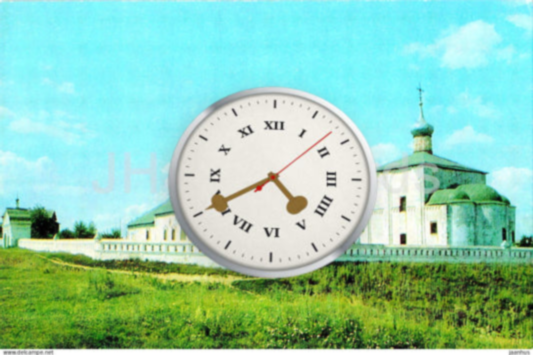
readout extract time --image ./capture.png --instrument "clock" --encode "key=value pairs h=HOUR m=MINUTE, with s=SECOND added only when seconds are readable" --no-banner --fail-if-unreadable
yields h=4 m=40 s=8
